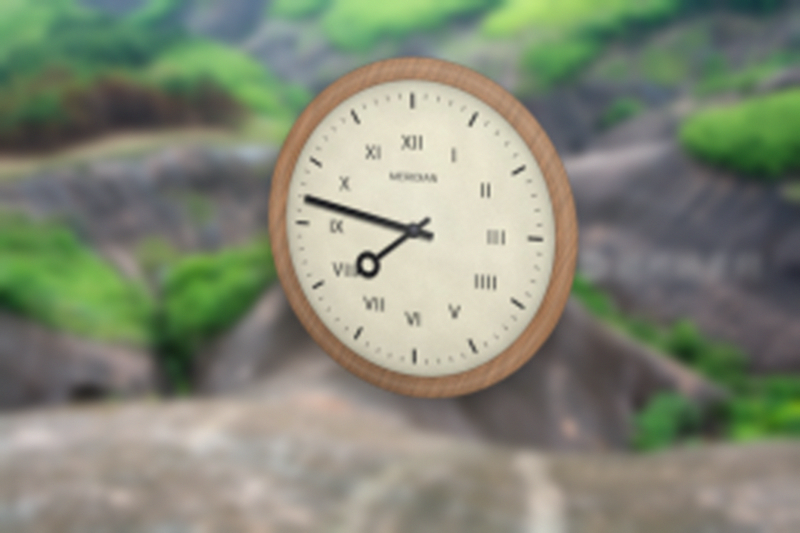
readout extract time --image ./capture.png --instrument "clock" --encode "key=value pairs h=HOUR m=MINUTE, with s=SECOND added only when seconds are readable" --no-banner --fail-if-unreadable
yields h=7 m=47
